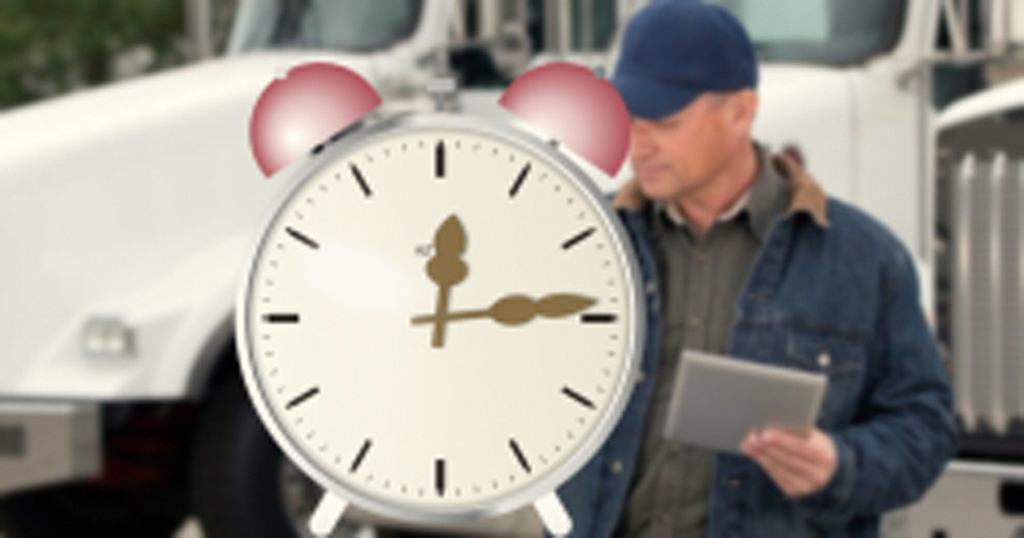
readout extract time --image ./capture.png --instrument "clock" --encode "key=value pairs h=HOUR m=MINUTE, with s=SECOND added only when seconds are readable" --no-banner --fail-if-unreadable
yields h=12 m=14
